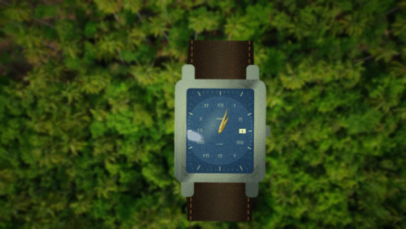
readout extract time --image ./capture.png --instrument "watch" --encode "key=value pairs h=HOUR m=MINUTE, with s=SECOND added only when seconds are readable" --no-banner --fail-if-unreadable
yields h=1 m=3
